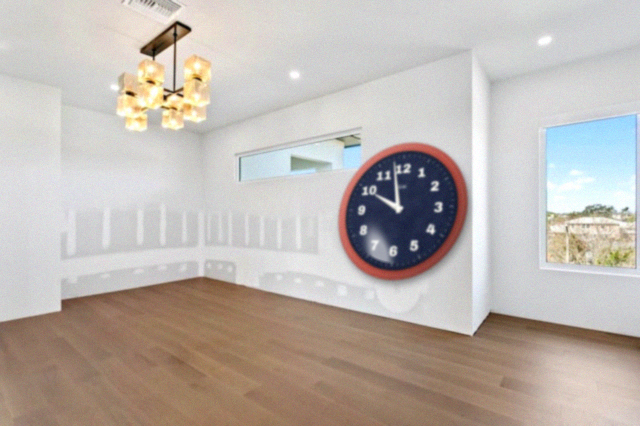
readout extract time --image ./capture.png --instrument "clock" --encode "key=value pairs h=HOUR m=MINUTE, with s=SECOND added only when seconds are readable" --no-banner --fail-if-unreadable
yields h=9 m=58
